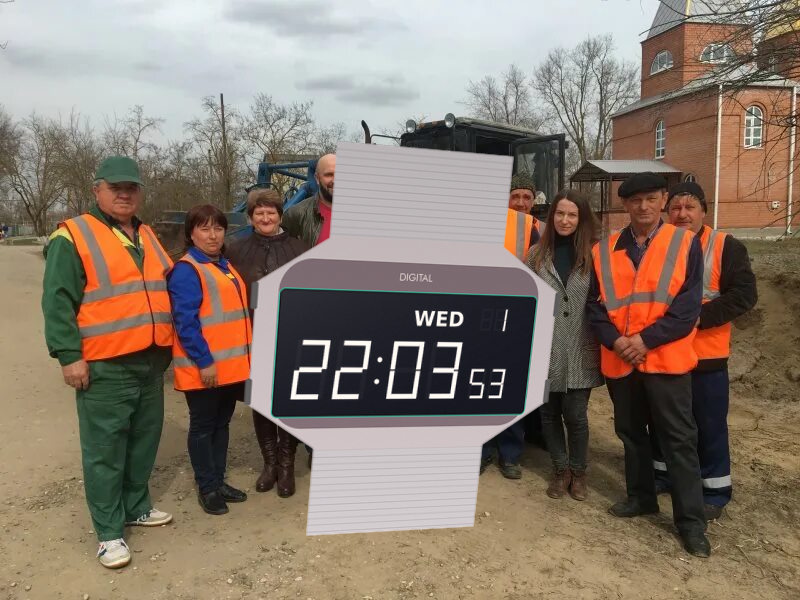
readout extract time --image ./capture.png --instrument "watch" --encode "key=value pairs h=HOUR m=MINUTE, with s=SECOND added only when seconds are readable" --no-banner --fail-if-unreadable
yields h=22 m=3 s=53
